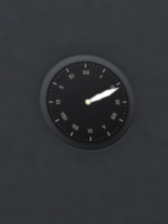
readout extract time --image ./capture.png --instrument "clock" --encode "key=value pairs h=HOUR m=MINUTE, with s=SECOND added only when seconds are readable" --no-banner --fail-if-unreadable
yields h=2 m=11
